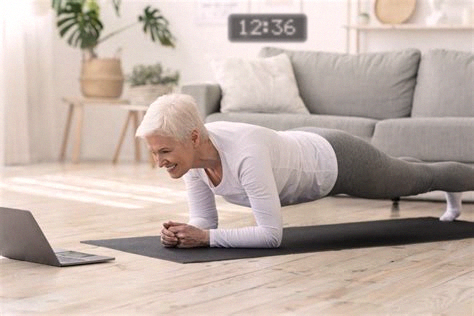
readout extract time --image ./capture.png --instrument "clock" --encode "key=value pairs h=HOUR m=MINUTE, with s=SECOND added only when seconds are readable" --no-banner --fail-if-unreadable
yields h=12 m=36
